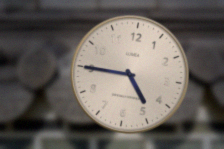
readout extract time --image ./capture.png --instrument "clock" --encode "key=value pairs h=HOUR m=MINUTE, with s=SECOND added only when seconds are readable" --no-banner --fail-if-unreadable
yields h=4 m=45
